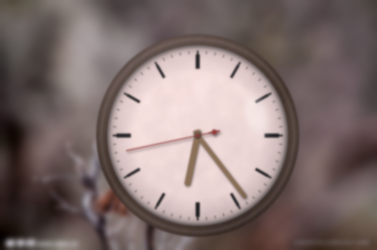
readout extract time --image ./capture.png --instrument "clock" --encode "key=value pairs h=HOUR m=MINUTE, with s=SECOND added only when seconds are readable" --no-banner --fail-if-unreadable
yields h=6 m=23 s=43
